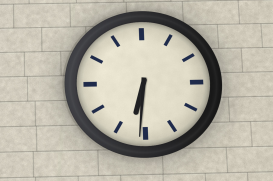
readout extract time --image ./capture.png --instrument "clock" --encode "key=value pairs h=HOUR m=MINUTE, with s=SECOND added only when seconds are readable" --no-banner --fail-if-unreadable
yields h=6 m=31
